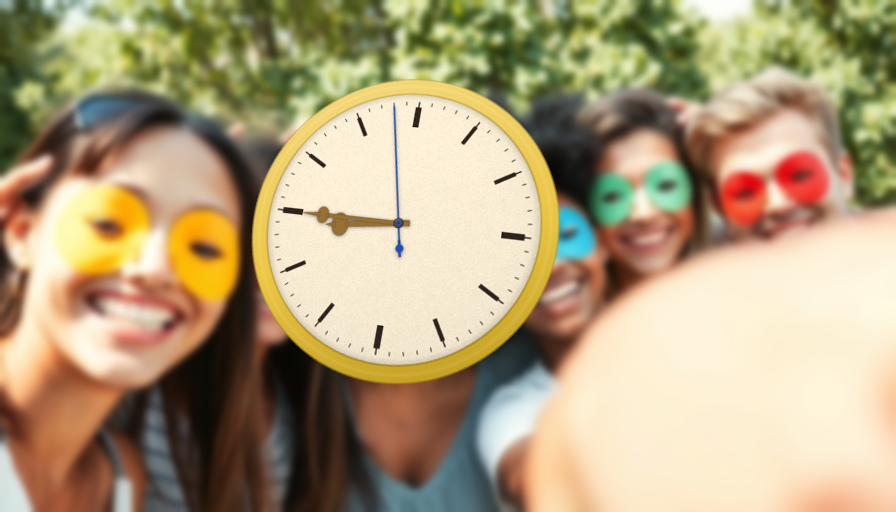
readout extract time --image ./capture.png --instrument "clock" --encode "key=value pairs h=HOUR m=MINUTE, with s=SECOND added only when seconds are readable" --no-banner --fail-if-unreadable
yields h=8 m=44 s=58
